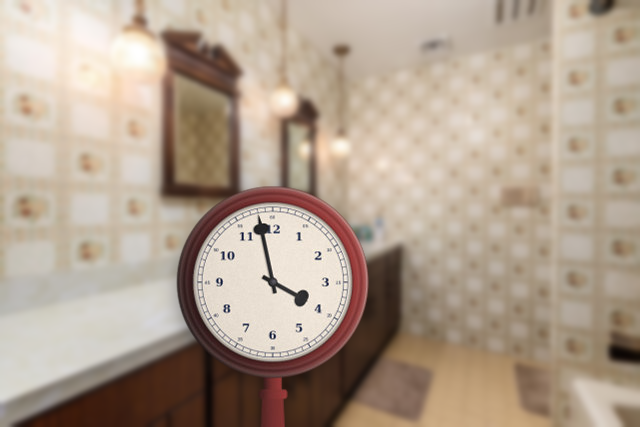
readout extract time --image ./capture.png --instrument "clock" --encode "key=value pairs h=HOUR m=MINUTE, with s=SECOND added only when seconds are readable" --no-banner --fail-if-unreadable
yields h=3 m=58
